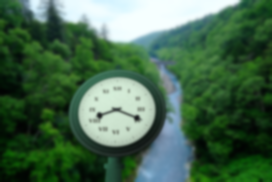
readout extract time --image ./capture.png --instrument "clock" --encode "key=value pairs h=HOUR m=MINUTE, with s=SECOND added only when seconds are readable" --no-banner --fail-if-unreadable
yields h=8 m=19
